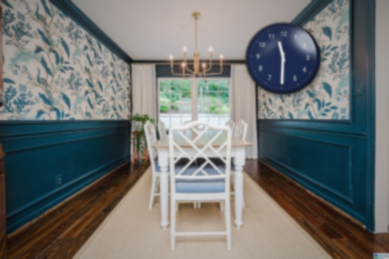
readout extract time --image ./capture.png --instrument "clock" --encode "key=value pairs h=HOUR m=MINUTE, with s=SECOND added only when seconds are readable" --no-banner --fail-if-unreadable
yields h=11 m=30
